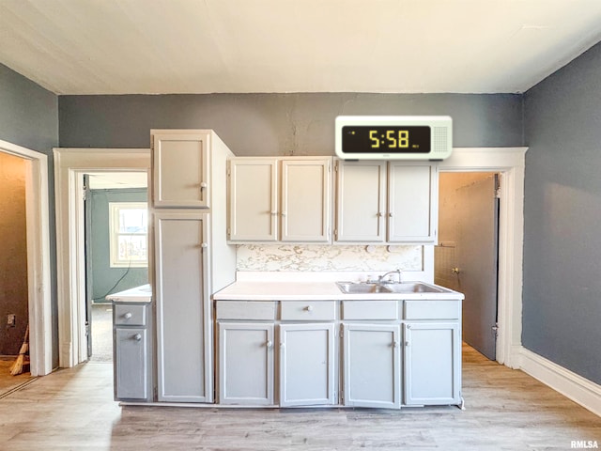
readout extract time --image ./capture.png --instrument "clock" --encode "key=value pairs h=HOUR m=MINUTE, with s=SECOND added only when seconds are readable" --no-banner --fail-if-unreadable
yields h=5 m=58
